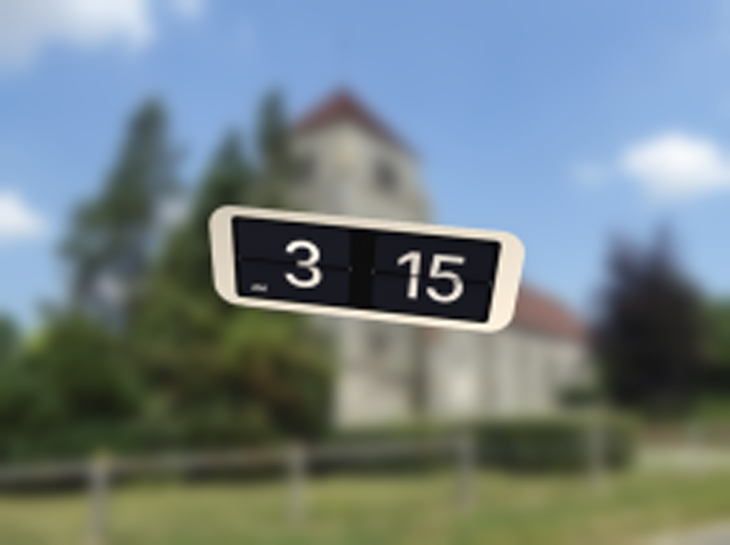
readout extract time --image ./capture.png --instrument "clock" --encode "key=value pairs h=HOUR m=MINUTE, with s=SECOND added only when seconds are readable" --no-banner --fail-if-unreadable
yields h=3 m=15
